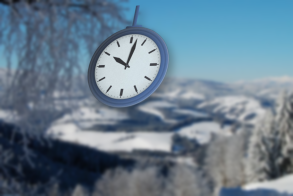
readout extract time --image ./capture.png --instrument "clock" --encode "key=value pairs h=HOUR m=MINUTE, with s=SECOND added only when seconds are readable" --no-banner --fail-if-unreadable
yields h=10 m=2
